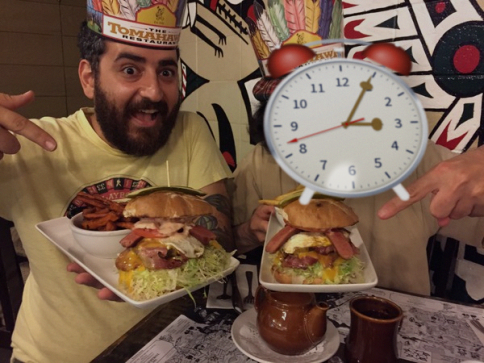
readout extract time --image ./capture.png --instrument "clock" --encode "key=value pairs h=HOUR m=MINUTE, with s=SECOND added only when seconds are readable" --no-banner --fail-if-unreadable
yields h=3 m=4 s=42
